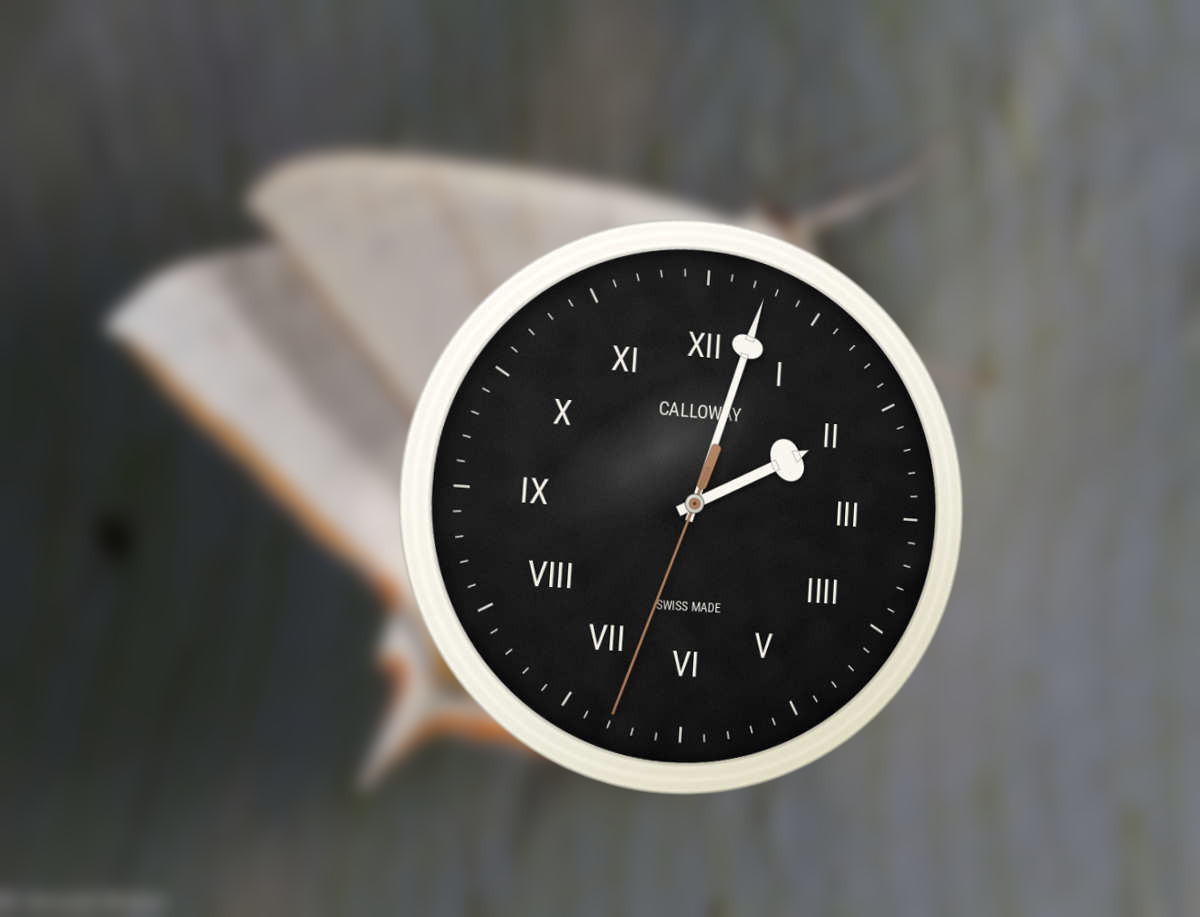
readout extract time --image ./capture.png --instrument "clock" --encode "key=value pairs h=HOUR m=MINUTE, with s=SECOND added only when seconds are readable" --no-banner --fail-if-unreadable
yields h=2 m=2 s=33
